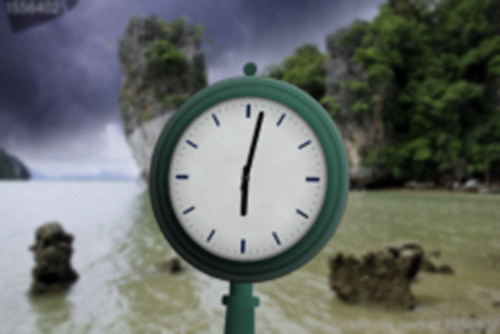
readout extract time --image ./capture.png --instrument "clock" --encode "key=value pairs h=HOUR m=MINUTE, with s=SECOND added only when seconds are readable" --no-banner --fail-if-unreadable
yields h=6 m=2
